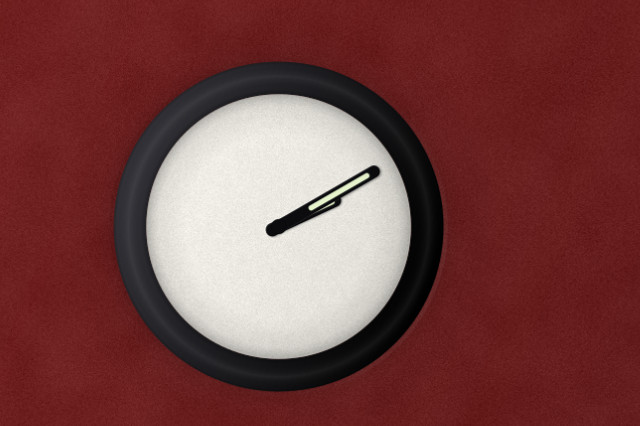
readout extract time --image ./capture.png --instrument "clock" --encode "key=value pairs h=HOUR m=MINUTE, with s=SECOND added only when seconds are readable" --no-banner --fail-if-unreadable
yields h=2 m=10
